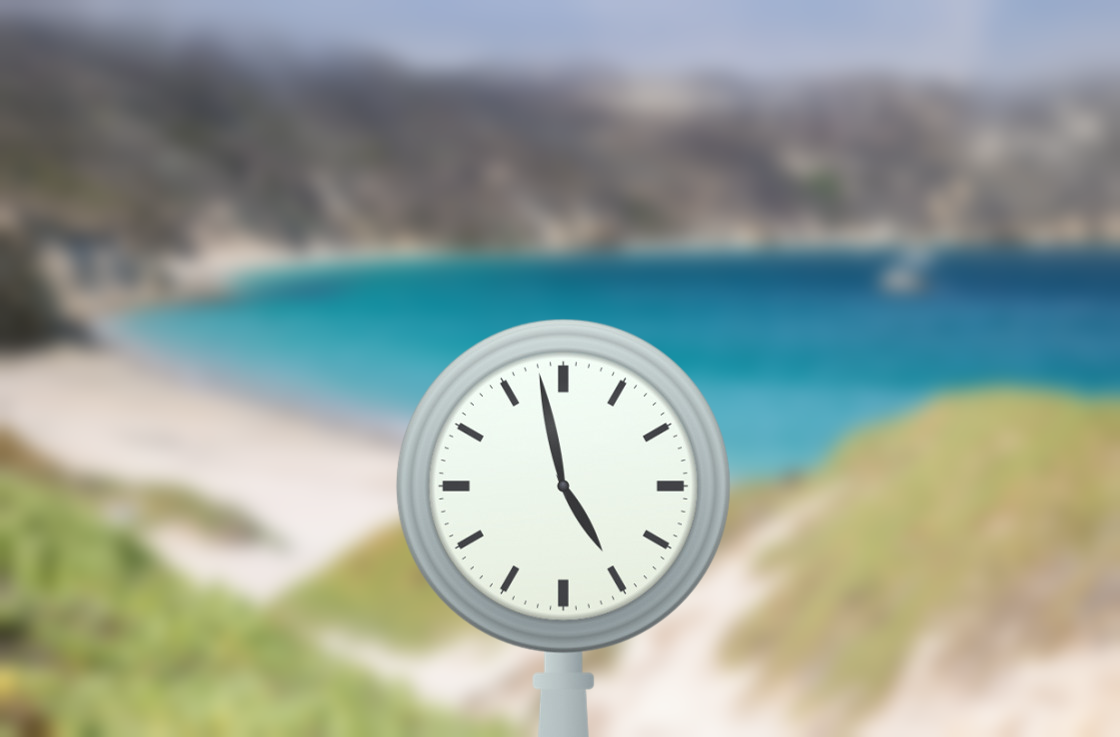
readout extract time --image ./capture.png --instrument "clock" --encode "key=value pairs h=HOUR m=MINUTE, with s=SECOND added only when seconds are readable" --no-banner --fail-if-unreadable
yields h=4 m=58
